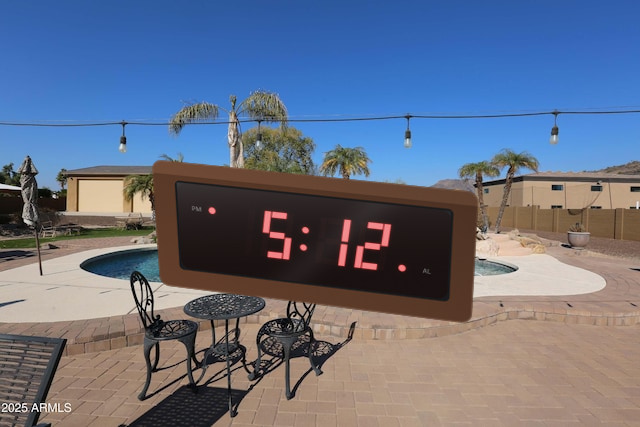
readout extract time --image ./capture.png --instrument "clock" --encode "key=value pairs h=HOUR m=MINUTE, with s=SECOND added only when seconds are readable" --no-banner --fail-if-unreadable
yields h=5 m=12
